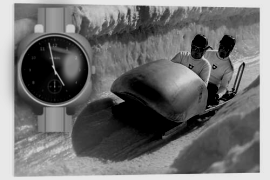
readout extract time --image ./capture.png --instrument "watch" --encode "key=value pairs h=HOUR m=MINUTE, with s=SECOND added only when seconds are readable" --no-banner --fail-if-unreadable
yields h=4 m=58
